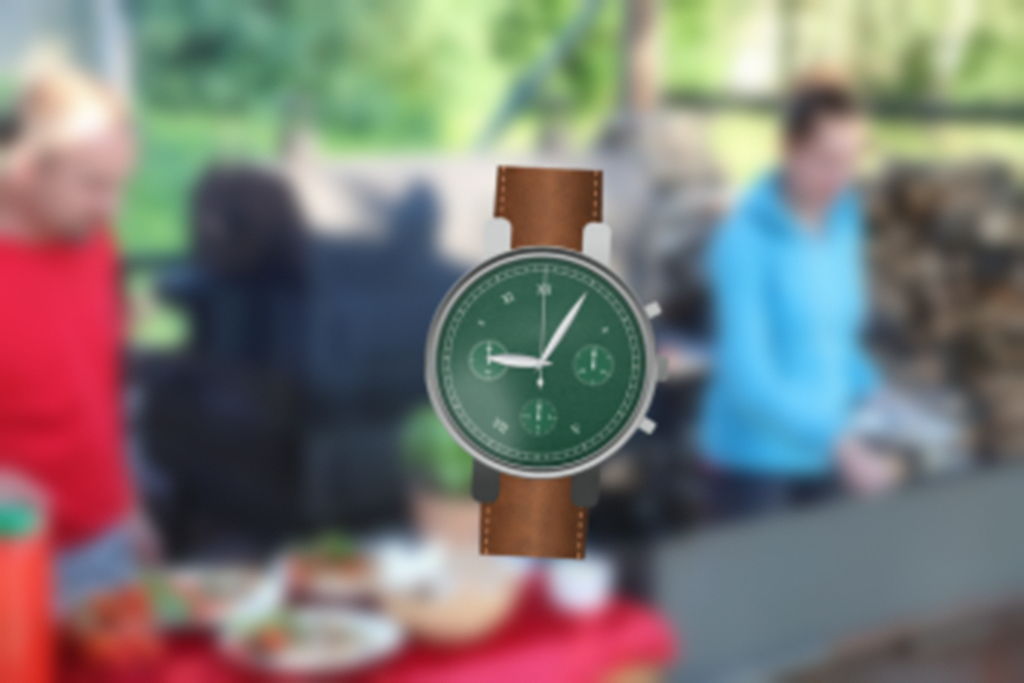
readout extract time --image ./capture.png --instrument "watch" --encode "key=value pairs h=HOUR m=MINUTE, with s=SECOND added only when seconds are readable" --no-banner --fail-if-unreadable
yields h=9 m=5
